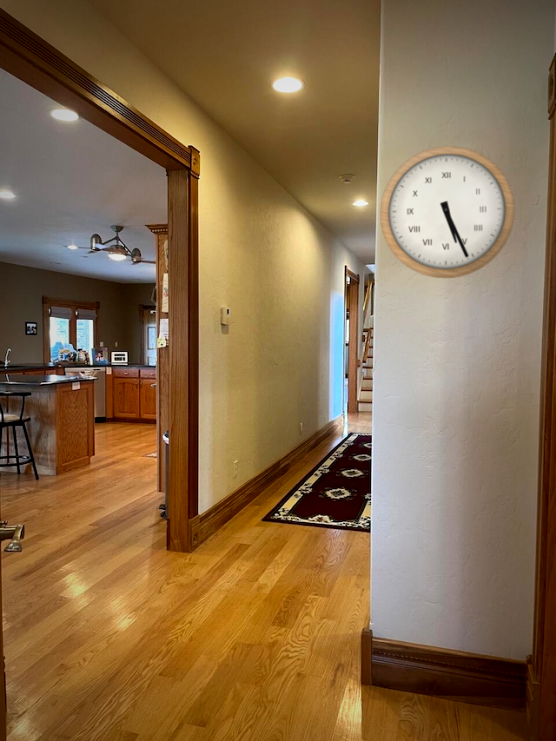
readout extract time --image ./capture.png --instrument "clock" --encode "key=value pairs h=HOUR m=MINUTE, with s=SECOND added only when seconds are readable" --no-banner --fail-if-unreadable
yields h=5 m=26
